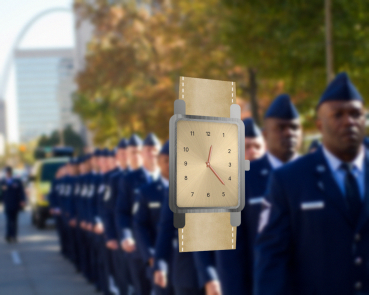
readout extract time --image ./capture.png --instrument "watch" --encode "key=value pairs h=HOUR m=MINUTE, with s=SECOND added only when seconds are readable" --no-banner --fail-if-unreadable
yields h=12 m=23
